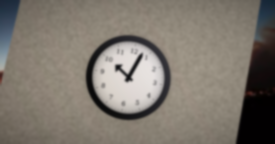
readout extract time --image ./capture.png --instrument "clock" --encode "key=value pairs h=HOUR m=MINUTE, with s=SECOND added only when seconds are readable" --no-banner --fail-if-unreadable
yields h=10 m=3
